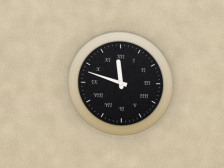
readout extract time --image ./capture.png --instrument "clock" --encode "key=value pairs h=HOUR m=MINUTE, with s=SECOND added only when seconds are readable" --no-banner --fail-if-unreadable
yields h=11 m=48
